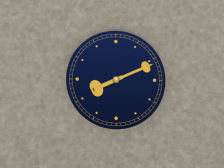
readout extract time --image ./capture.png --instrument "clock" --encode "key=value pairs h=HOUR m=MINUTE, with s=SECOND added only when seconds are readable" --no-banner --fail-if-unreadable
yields h=8 m=11
